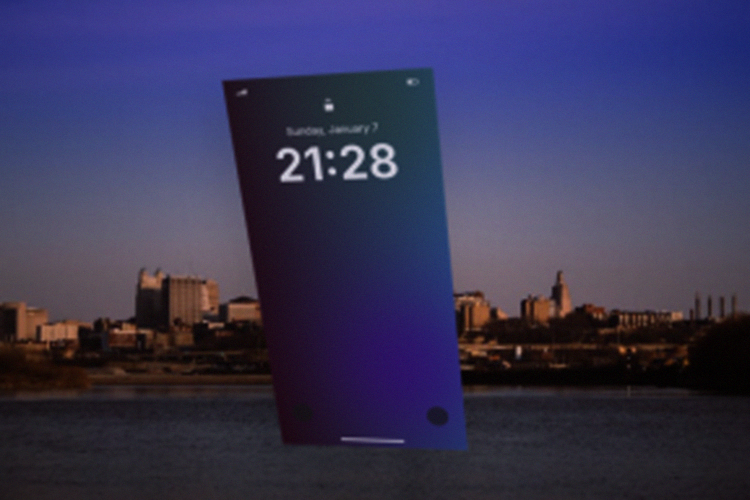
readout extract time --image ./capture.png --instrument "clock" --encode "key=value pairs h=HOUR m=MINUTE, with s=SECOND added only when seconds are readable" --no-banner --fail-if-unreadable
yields h=21 m=28
